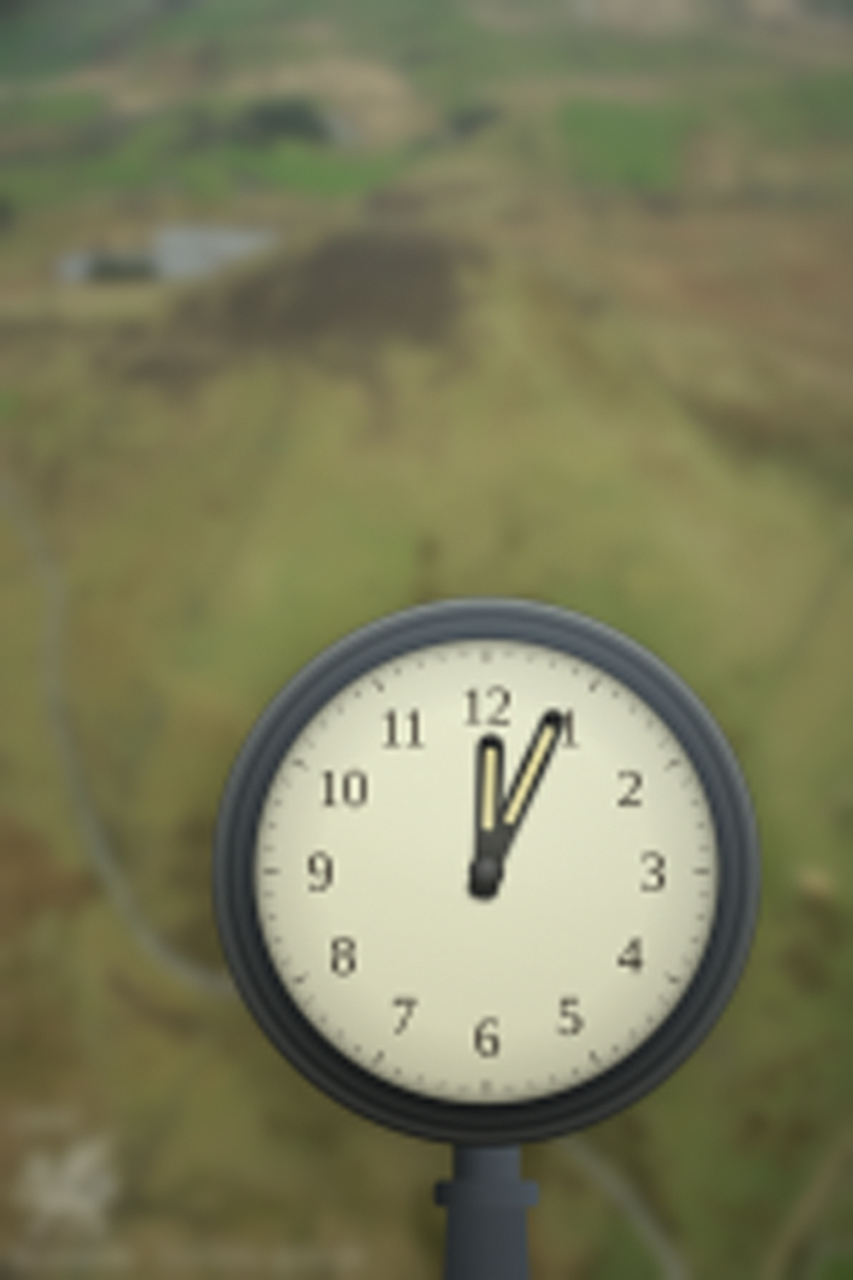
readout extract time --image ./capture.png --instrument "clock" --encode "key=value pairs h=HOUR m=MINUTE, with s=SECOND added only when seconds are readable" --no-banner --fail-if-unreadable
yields h=12 m=4
